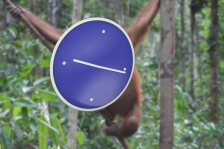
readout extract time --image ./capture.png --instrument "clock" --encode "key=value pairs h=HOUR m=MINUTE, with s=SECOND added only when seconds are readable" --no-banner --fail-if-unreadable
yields h=9 m=16
